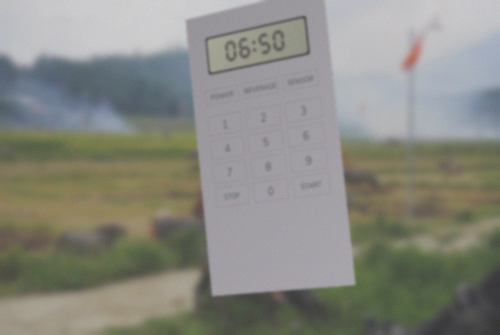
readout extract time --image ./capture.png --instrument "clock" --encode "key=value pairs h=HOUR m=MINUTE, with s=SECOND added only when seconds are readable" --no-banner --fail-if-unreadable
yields h=6 m=50
